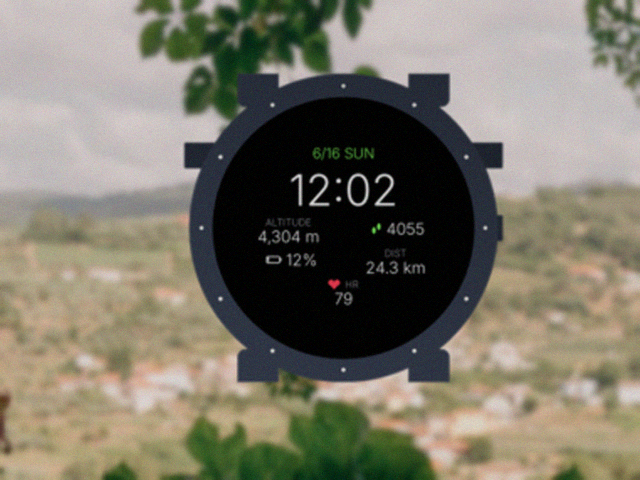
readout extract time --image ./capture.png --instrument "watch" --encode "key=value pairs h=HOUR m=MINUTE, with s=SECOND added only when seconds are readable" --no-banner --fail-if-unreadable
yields h=12 m=2
